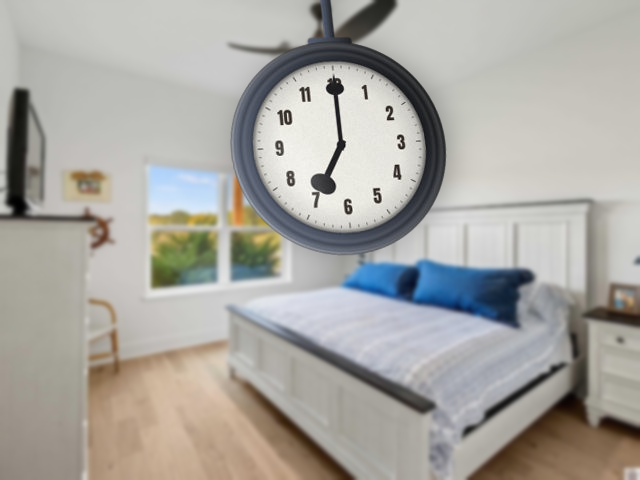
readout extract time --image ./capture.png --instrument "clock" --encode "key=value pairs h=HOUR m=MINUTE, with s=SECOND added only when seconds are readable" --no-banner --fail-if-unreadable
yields h=7 m=0
